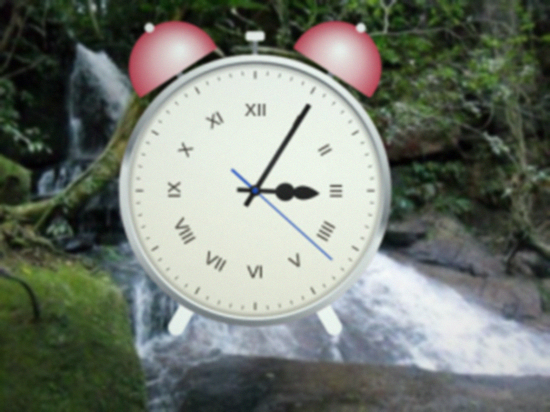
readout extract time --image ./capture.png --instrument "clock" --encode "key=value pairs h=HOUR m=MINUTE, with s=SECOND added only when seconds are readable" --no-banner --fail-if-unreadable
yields h=3 m=5 s=22
